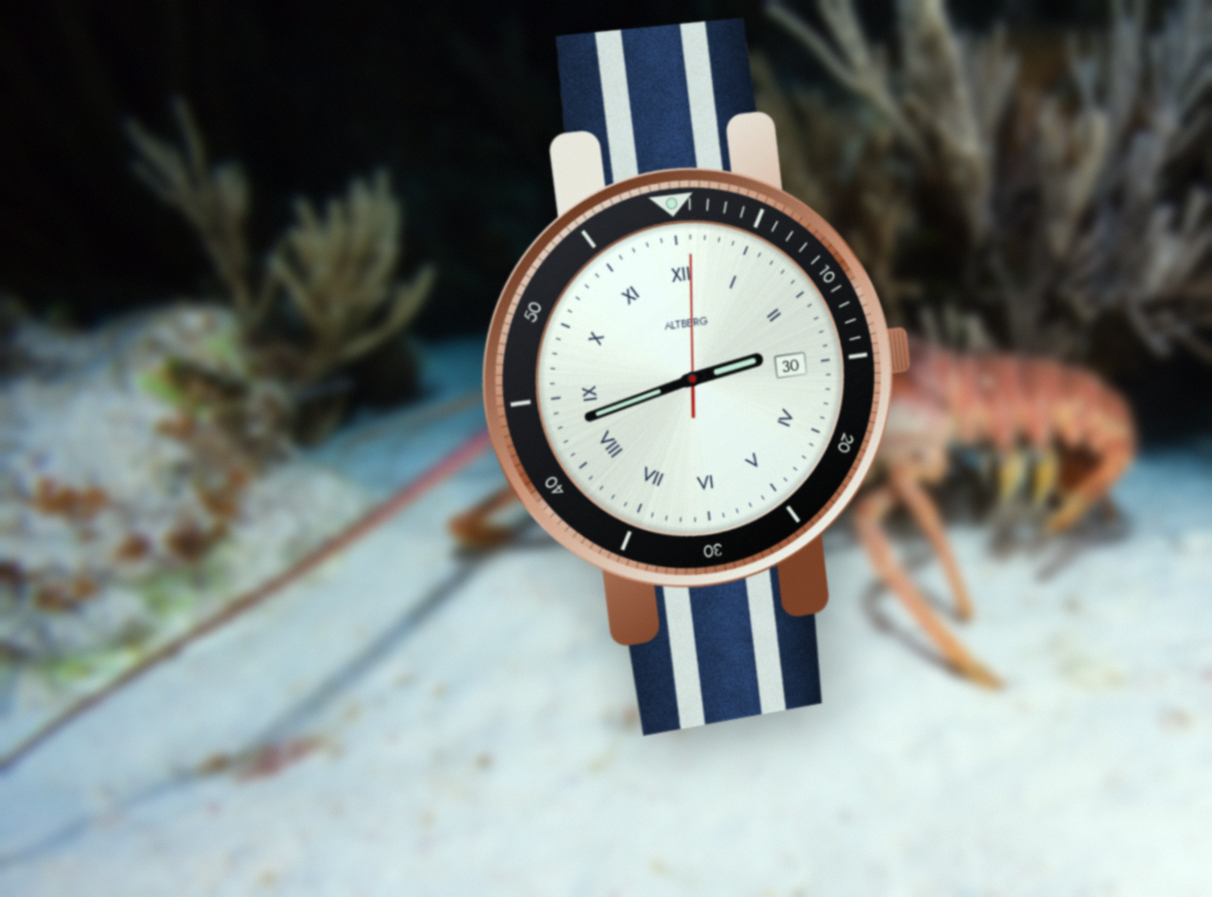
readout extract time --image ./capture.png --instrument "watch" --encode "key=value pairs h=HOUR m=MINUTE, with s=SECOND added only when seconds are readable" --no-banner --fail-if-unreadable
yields h=2 m=43 s=1
